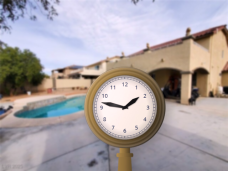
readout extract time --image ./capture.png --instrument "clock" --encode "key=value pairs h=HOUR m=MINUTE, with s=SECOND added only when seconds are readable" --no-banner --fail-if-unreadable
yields h=1 m=47
